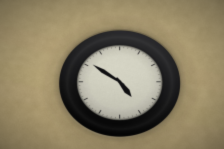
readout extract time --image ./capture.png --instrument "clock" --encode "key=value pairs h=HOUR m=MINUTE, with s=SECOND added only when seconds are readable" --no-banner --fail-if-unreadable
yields h=4 m=51
